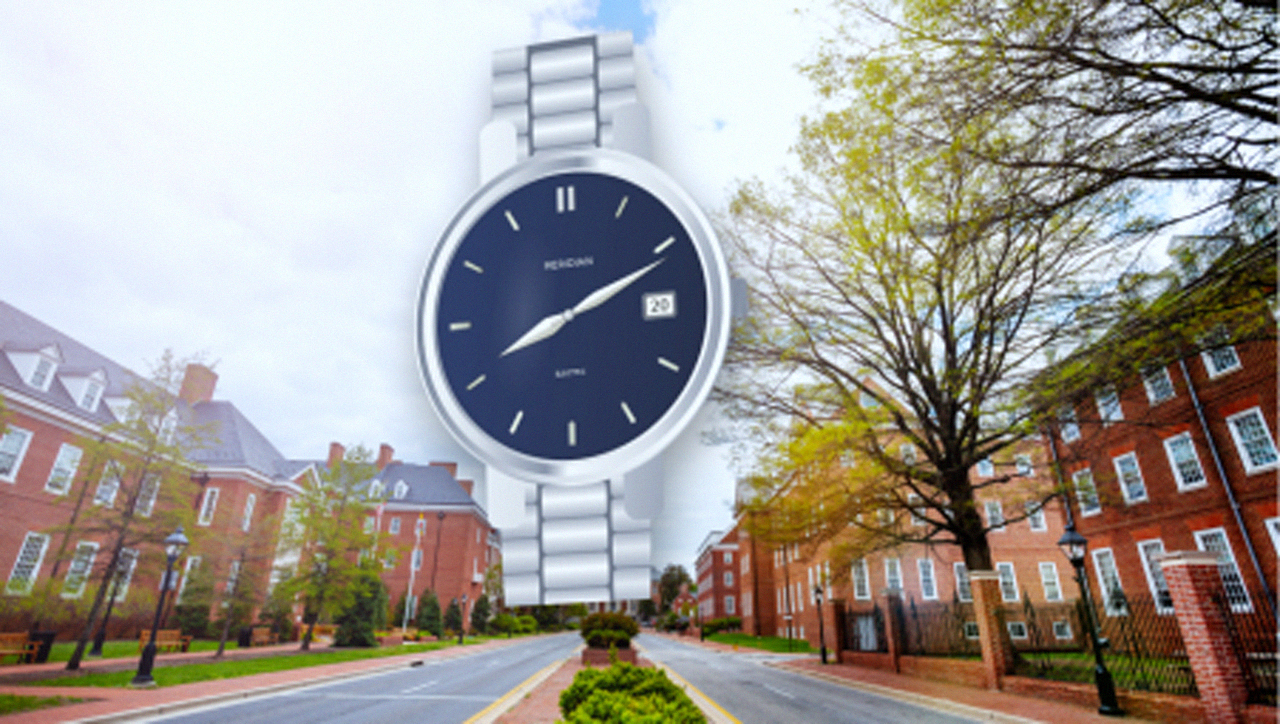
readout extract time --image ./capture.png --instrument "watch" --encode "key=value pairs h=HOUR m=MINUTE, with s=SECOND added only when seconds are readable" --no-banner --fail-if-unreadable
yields h=8 m=11
